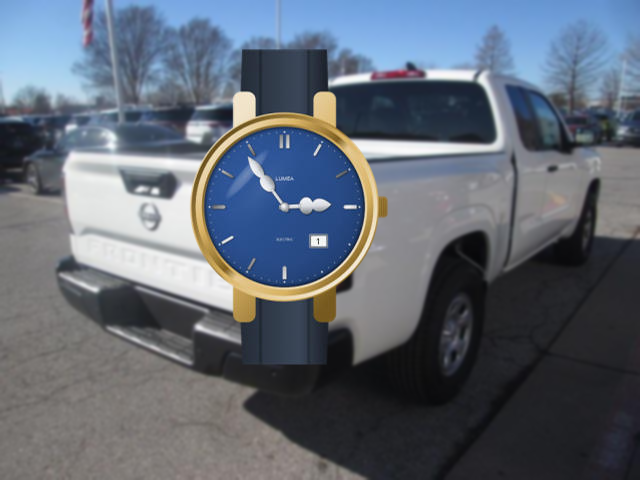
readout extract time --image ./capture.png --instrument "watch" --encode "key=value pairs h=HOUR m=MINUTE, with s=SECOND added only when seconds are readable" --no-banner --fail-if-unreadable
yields h=2 m=54
